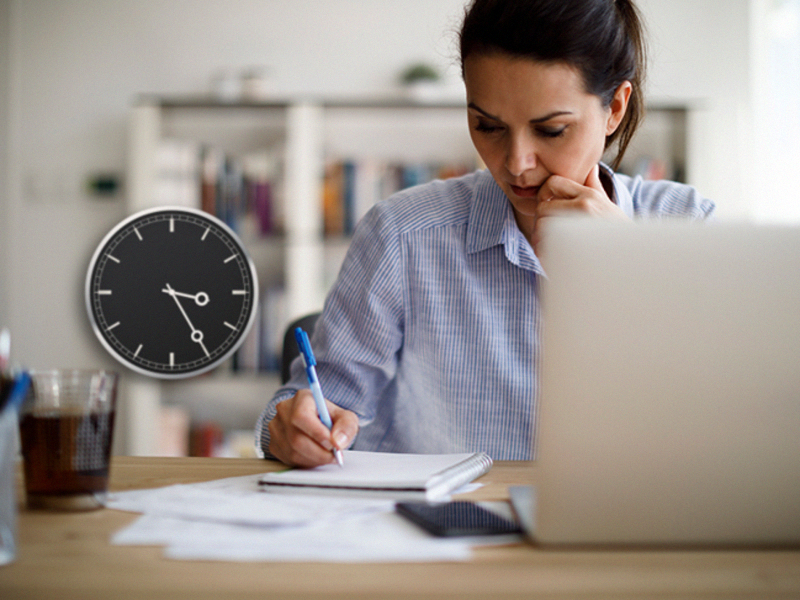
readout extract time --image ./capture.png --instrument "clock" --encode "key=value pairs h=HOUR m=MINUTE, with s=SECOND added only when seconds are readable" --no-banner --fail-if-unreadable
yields h=3 m=25
